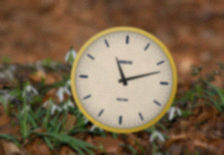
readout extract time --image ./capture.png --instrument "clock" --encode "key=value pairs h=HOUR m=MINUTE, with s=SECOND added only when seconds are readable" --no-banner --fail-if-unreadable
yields h=11 m=12
